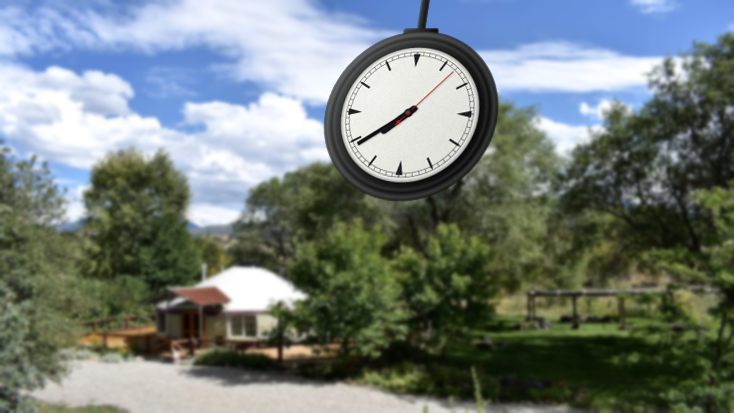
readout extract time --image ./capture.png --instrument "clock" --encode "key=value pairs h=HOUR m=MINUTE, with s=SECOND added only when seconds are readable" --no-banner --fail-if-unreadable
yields h=7 m=39 s=7
